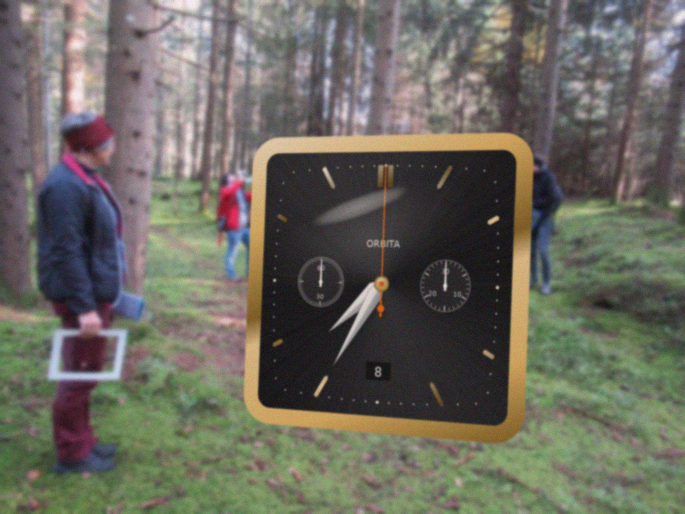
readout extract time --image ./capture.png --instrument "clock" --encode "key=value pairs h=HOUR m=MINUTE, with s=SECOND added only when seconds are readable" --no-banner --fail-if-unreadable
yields h=7 m=35
